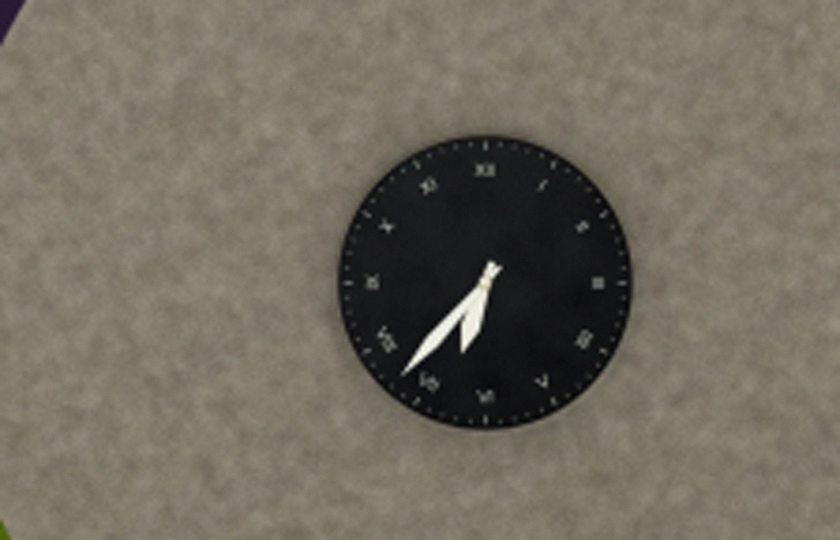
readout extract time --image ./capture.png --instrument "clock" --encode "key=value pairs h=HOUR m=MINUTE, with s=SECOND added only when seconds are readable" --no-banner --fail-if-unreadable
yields h=6 m=37
